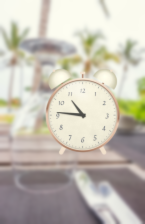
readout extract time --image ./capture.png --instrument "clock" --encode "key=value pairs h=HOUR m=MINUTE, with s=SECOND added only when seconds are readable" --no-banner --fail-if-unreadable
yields h=10 m=46
